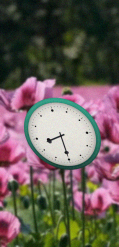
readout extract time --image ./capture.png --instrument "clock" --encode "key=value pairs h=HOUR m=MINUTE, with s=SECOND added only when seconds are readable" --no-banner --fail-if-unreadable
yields h=8 m=30
